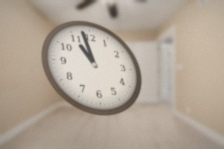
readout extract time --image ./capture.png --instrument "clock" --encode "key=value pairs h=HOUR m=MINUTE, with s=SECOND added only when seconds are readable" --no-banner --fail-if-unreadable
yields h=10 m=58
